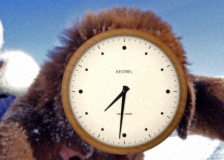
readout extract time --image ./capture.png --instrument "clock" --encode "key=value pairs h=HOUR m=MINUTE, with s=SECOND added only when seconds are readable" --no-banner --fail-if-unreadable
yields h=7 m=31
